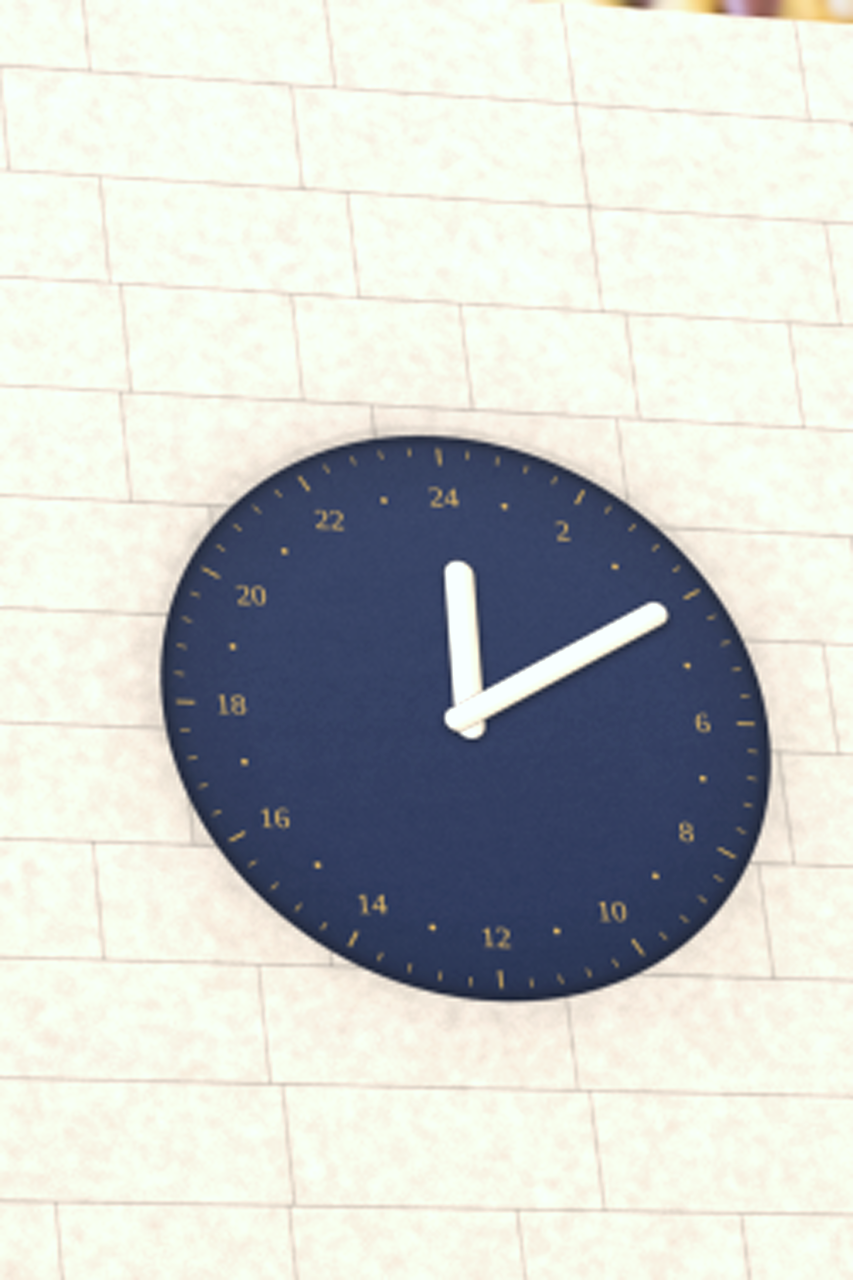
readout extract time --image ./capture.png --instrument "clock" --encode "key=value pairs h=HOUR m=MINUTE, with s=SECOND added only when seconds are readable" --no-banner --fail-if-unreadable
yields h=0 m=10
